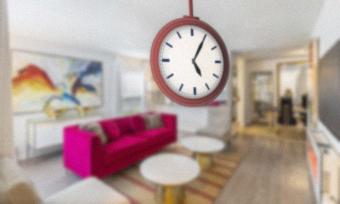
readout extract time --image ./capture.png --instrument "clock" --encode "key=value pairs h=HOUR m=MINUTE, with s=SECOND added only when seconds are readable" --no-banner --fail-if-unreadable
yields h=5 m=5
